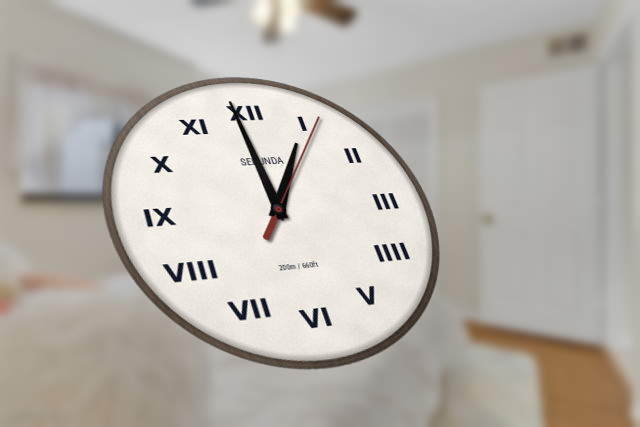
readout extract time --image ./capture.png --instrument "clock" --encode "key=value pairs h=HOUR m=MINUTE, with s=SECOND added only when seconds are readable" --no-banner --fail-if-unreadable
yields h=12 m=59 s=6
